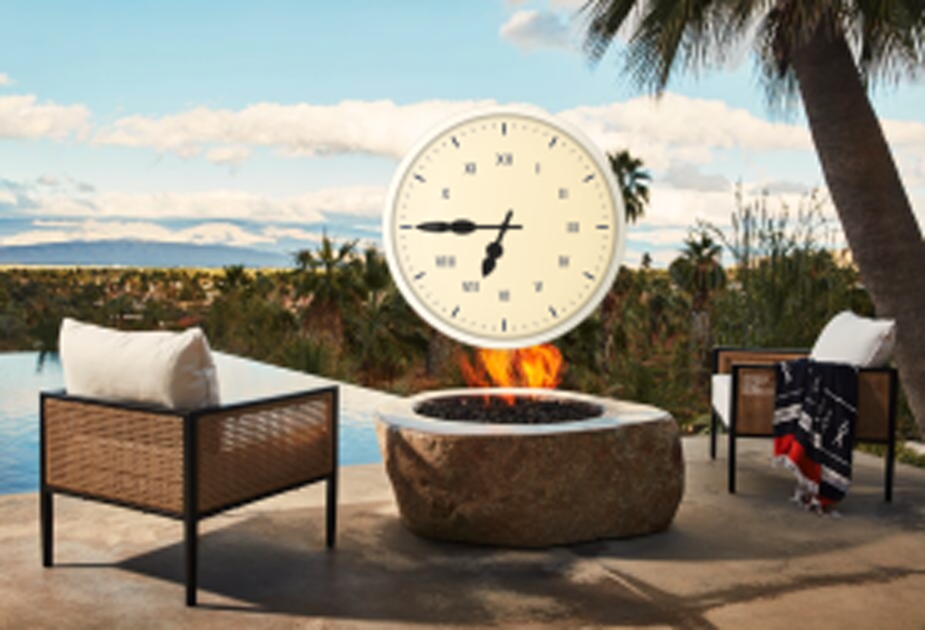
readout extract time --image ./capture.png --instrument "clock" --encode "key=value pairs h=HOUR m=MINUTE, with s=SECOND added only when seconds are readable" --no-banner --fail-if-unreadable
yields h=6 m=45
